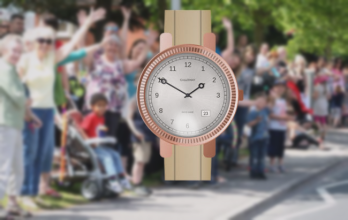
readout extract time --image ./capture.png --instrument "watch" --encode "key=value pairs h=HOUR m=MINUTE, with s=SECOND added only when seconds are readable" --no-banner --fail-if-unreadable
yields h=1 m=50
